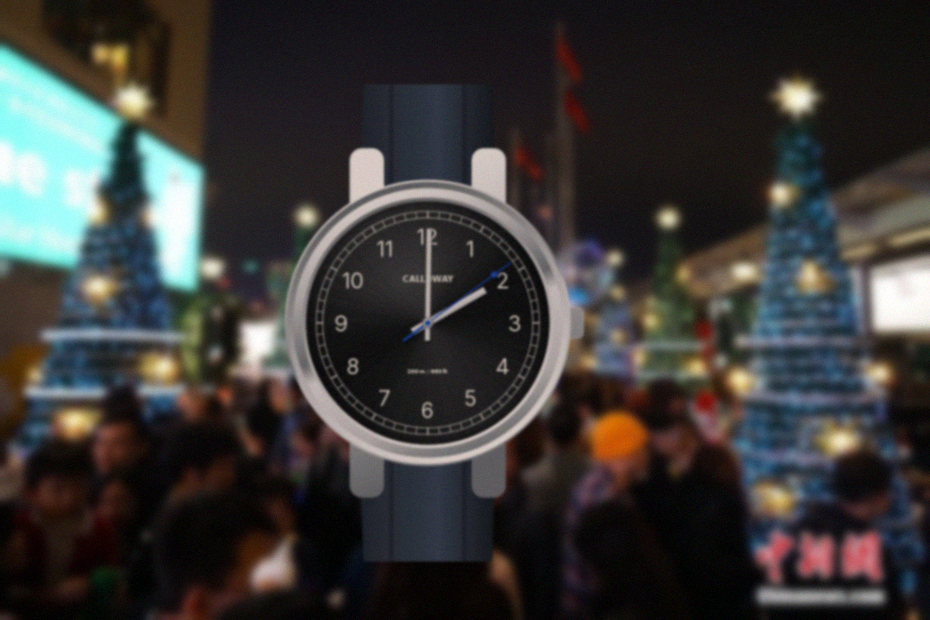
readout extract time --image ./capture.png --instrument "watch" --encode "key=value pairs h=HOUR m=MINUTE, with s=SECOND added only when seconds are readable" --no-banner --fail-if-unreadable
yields h=2 m=0 s=9
